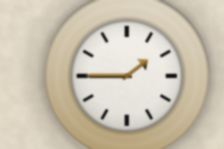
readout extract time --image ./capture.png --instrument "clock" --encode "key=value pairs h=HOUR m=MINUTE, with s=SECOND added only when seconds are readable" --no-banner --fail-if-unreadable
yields h=1 m=45
